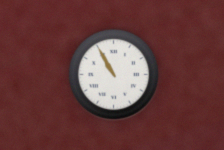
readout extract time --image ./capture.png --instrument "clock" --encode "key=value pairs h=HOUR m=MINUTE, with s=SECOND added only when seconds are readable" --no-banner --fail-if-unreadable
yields h=10 m=55
